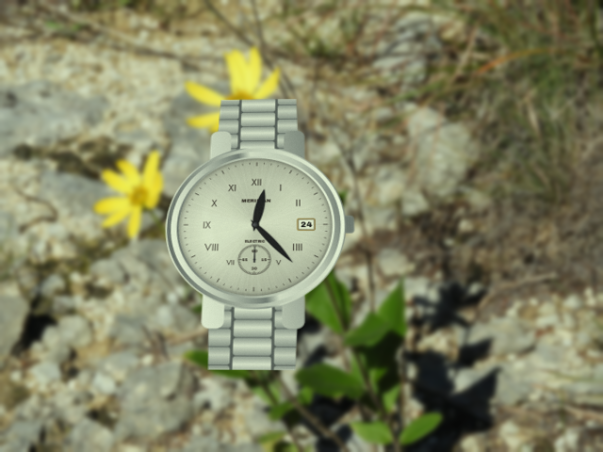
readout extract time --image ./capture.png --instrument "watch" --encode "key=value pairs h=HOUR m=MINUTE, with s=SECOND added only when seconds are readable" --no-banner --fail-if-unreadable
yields h=12 m=23
